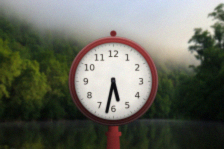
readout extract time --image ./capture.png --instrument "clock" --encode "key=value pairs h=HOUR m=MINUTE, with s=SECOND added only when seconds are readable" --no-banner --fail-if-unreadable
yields h=5 m=32
